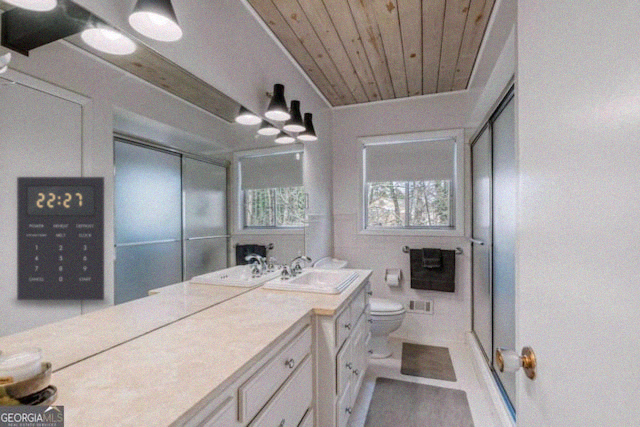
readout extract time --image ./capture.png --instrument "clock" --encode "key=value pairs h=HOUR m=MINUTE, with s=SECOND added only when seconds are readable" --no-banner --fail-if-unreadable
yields h=22 m=27
